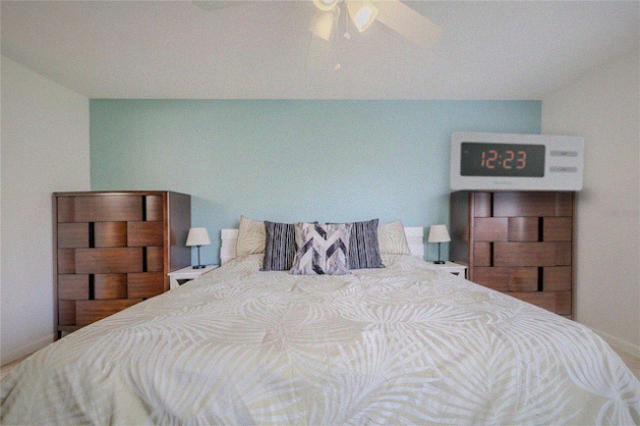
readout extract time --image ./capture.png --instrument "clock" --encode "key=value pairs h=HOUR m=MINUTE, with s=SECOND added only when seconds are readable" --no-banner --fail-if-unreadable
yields h=12 m=23
